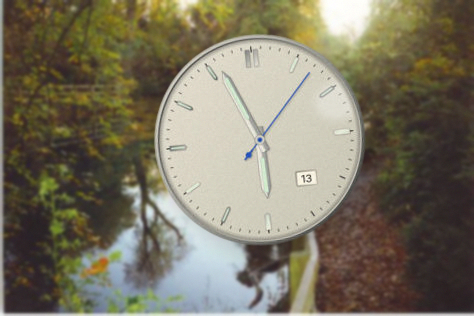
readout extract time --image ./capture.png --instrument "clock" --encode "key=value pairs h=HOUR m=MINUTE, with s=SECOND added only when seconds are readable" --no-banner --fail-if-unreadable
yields h=5 m=56 s=7
